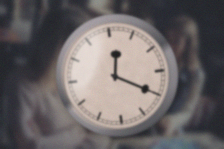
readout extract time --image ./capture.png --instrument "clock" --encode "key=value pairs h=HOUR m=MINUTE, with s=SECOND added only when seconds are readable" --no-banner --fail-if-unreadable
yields h=12 m=20
